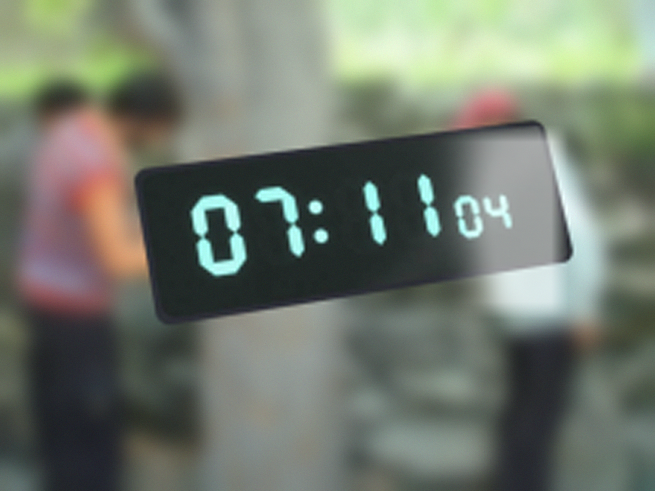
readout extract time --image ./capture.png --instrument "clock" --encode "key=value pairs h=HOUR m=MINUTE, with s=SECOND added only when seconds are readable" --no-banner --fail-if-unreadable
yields h=7 m=11 s=4
